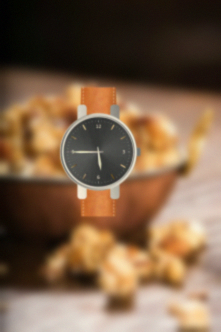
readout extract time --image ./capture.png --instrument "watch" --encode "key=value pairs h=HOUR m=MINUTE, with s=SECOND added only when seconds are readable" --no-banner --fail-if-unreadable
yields h=5 m=45
